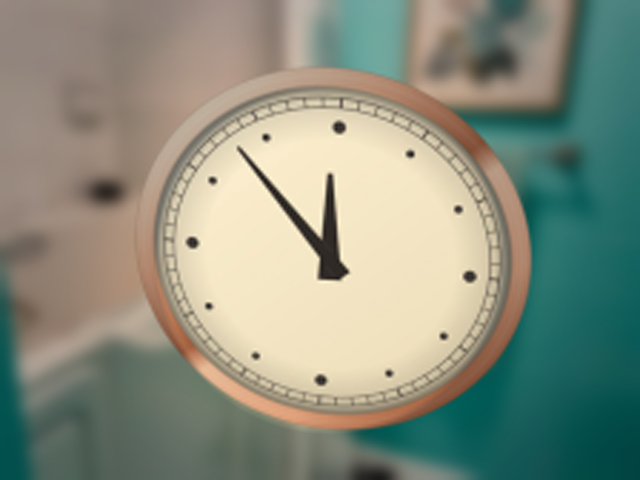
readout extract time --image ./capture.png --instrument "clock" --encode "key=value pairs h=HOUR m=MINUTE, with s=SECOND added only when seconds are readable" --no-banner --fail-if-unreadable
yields h=11 m=53
